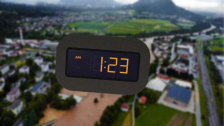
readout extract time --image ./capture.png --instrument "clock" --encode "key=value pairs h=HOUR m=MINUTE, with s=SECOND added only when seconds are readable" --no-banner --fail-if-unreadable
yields h=1 m=23
